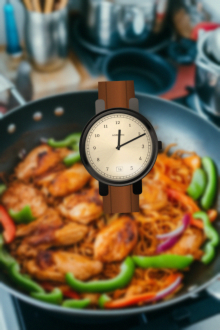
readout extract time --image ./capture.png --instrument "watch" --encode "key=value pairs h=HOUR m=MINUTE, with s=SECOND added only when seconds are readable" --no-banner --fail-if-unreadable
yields h=12 m=11
